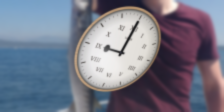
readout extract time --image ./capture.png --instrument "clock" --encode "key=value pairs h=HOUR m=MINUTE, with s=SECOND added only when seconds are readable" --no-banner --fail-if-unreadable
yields h=9 m=0
